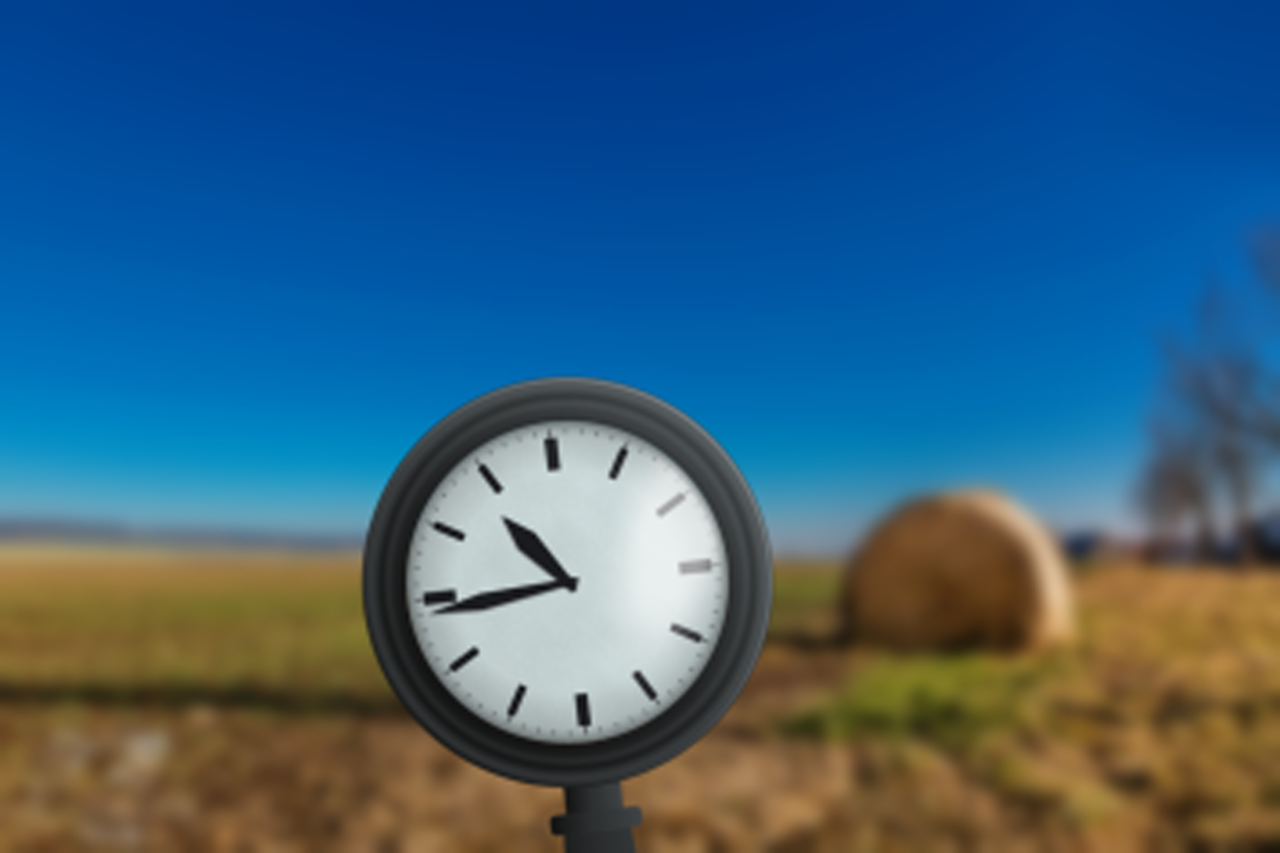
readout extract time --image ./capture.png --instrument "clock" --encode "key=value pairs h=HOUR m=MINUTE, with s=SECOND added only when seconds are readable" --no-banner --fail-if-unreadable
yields h=10 m=44
